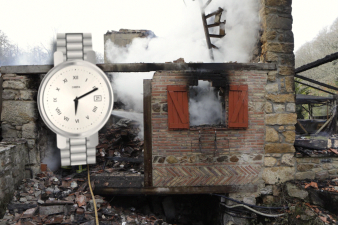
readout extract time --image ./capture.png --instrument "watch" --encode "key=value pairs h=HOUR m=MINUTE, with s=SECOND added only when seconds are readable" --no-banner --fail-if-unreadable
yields h=6 m=11
